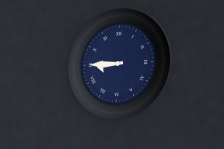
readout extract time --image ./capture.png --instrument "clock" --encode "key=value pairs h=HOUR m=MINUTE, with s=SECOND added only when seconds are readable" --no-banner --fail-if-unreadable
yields h=8 m=45
